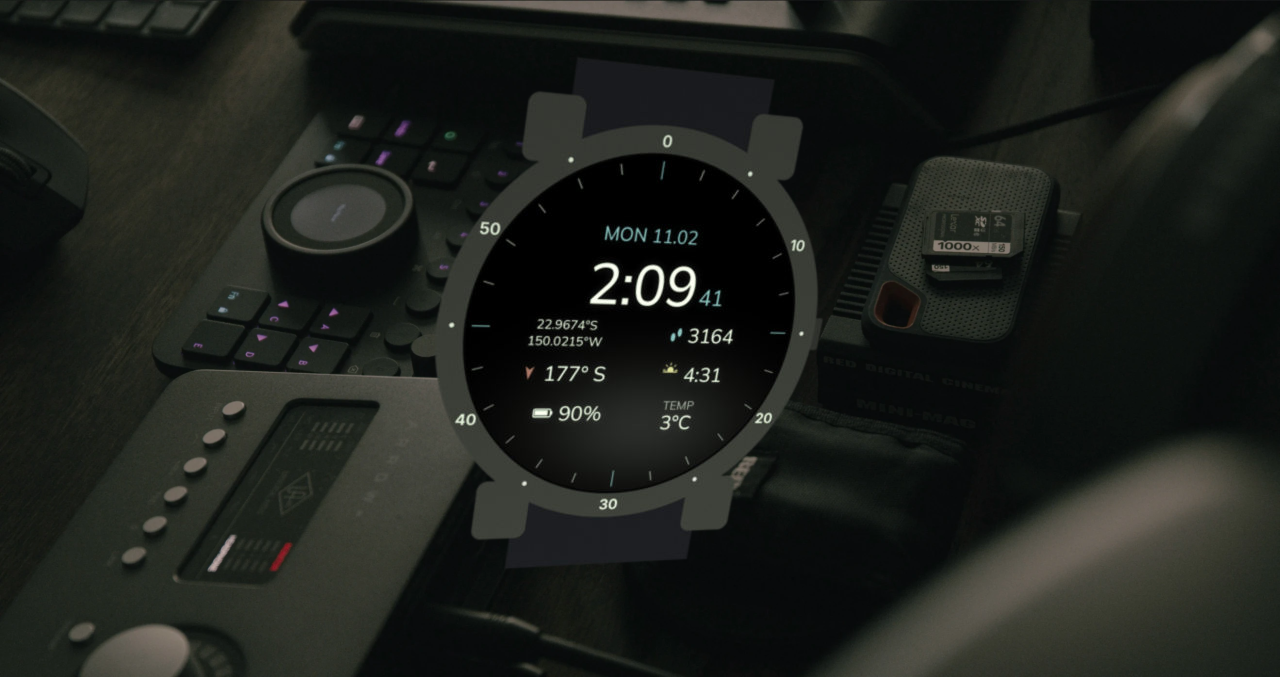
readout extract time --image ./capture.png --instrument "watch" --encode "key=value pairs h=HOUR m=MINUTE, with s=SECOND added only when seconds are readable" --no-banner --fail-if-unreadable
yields h=2 m=9 s=41
